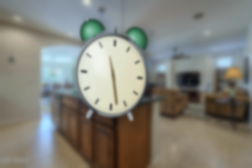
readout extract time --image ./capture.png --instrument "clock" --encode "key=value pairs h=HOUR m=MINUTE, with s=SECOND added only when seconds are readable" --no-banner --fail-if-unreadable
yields h=11 m=28
